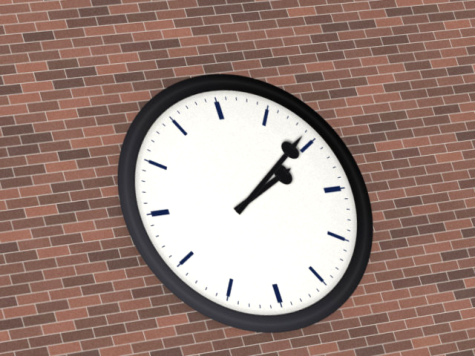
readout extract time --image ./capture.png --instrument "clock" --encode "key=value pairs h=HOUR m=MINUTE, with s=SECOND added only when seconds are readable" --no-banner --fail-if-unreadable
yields h=2 m=9
